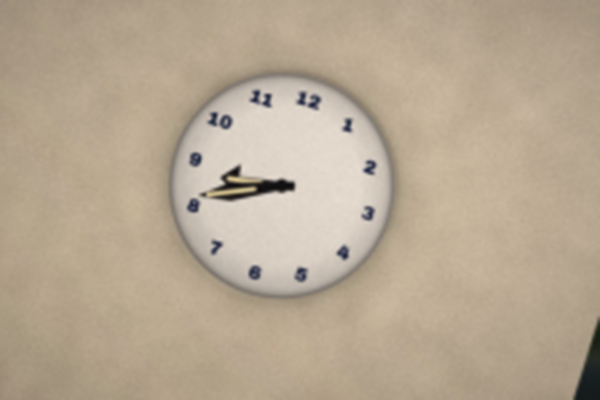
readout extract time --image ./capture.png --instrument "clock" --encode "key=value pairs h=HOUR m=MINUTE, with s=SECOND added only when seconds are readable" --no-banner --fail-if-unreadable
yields h=8 m=41
